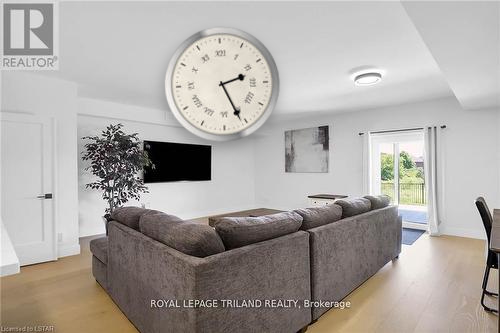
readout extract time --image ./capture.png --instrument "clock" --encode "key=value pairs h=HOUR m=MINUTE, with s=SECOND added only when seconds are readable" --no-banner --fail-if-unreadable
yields h=2 m=26
